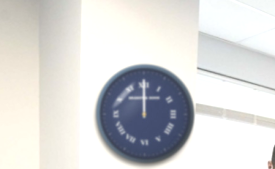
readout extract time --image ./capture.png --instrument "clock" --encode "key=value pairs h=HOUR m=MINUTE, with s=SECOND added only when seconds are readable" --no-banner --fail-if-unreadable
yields h=12 m=0
